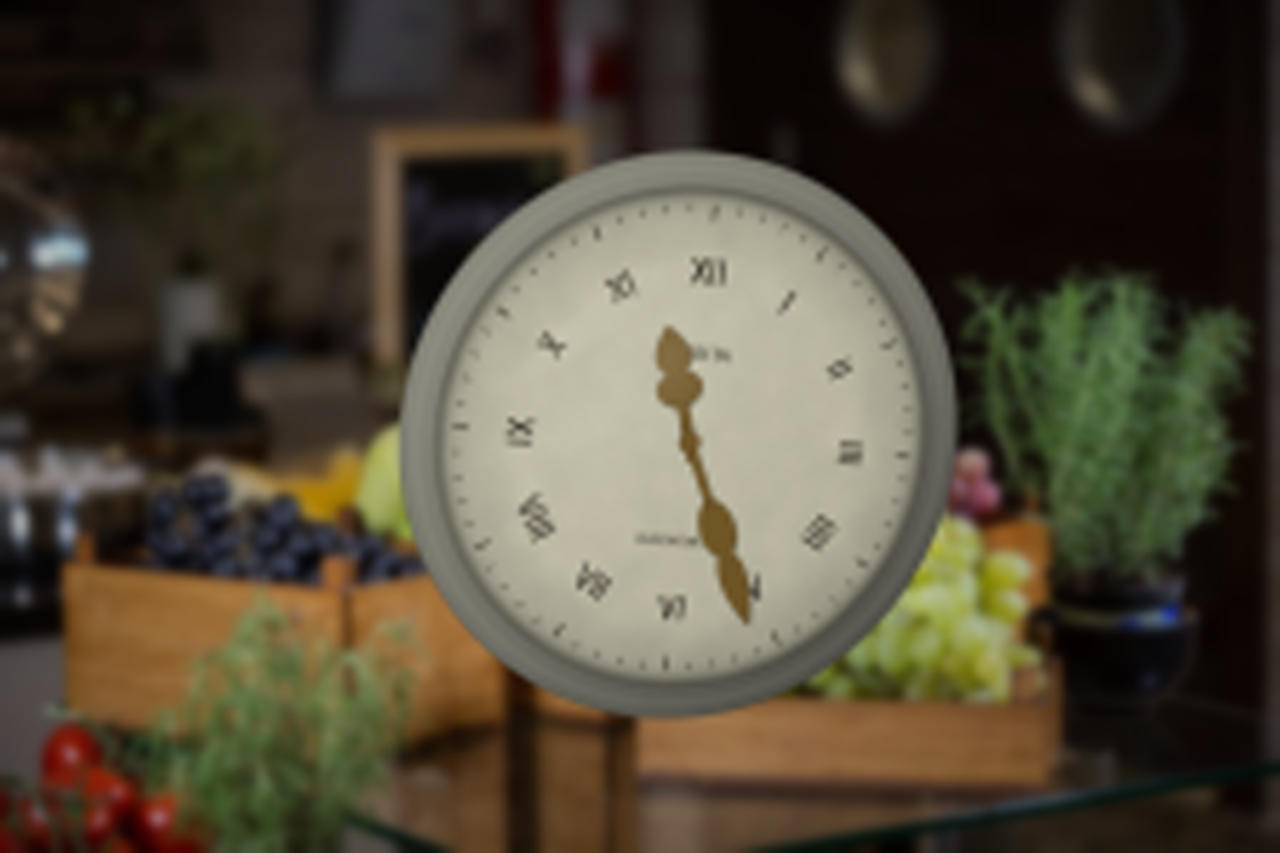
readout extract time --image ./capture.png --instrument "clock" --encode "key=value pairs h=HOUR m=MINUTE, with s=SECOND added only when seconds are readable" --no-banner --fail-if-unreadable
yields h=11 m=26
